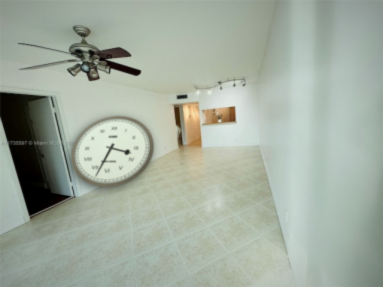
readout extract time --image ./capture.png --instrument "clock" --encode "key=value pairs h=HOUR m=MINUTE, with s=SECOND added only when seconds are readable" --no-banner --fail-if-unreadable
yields h=3 m=33
